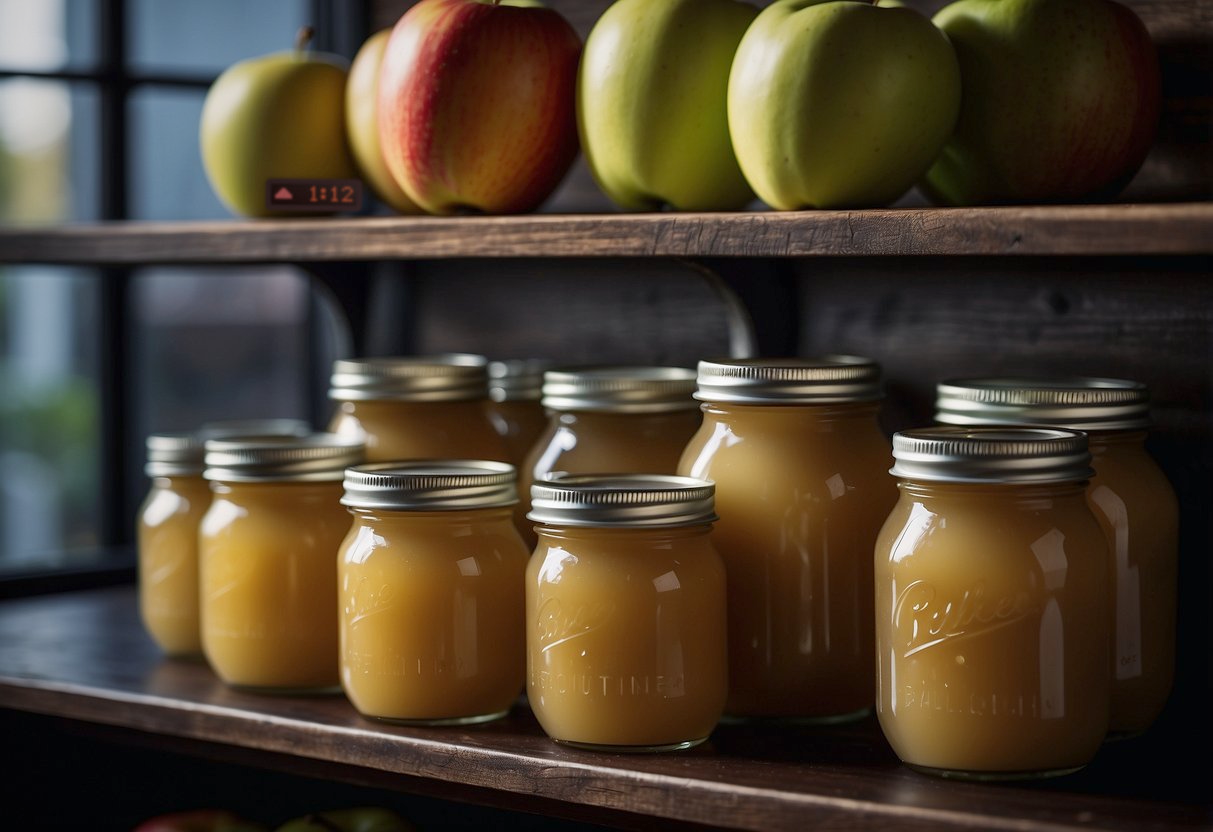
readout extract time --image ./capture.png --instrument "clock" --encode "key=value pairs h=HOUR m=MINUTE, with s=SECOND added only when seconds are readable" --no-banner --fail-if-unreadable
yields h=1 m=12
